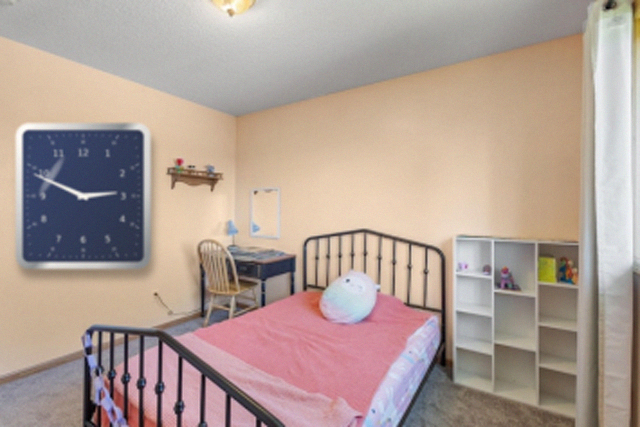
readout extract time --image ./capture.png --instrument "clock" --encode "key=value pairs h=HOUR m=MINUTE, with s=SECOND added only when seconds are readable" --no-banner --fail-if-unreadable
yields h=2 m=49
